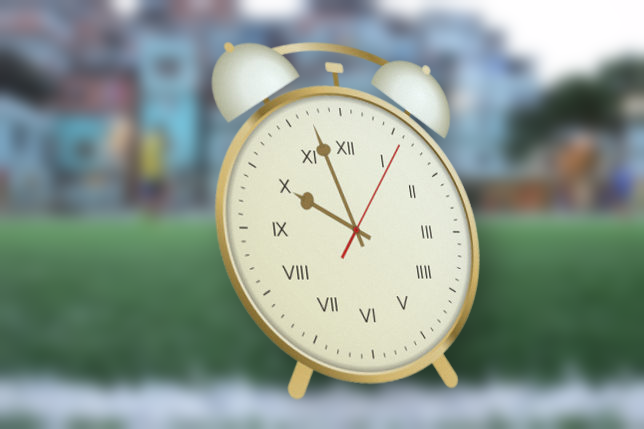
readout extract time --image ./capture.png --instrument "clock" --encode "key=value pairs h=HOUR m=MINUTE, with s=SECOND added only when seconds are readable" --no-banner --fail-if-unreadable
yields h=9 m=57 s=6
